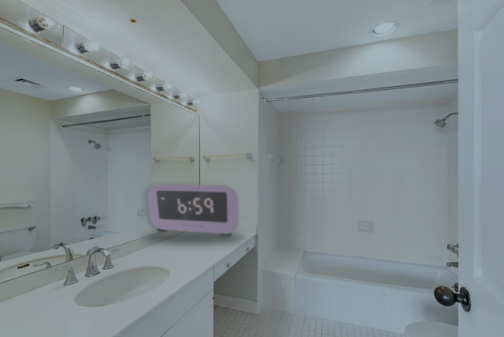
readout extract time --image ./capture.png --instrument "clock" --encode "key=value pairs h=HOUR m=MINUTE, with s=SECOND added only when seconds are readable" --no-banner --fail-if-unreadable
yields h=6 m=59
